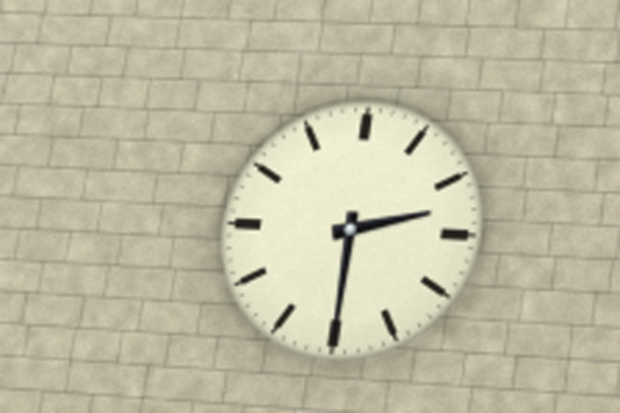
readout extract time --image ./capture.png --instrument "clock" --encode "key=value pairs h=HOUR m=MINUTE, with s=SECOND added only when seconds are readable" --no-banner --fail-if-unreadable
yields h=2 m=30
